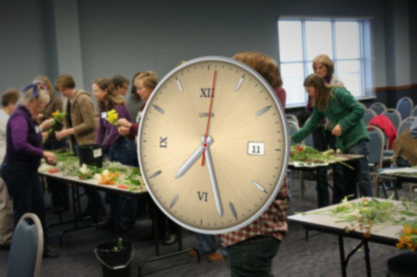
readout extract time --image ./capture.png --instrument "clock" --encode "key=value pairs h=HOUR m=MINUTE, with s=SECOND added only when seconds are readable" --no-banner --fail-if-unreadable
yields h=7 m=27 s=1
